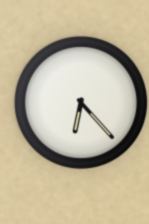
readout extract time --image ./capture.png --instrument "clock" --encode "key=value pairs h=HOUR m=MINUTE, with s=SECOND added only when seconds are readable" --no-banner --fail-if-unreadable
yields h=6 m=23
